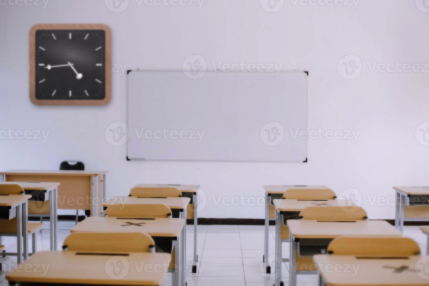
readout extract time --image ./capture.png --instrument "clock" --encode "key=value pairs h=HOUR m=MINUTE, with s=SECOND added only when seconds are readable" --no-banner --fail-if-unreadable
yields h=4 m=44
